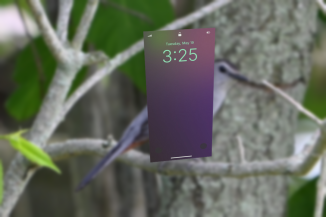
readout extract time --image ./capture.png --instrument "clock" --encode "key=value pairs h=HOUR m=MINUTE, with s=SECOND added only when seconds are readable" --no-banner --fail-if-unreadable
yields h=3 m=25
